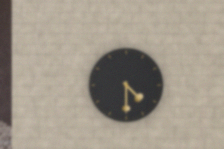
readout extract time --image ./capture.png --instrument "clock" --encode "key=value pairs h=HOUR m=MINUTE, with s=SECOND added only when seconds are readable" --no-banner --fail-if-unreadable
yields h=4 m=30
